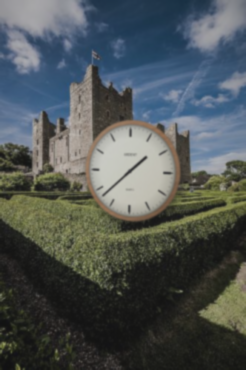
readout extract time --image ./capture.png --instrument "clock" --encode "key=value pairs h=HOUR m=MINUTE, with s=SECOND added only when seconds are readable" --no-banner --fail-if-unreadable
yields h=1 m=38
